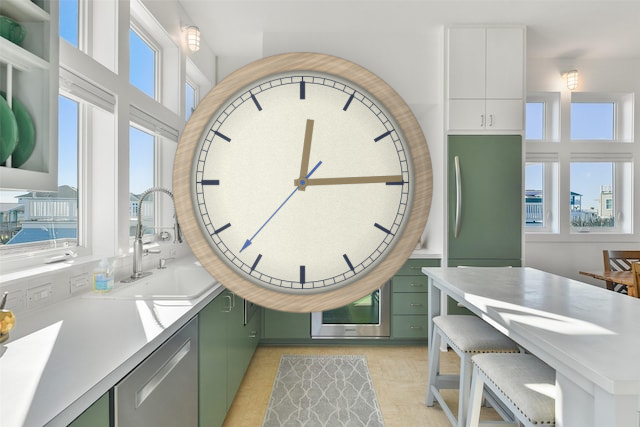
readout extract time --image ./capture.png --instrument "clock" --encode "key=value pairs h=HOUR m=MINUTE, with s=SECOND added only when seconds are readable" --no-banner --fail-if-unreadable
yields h=12 m=14 s=37
